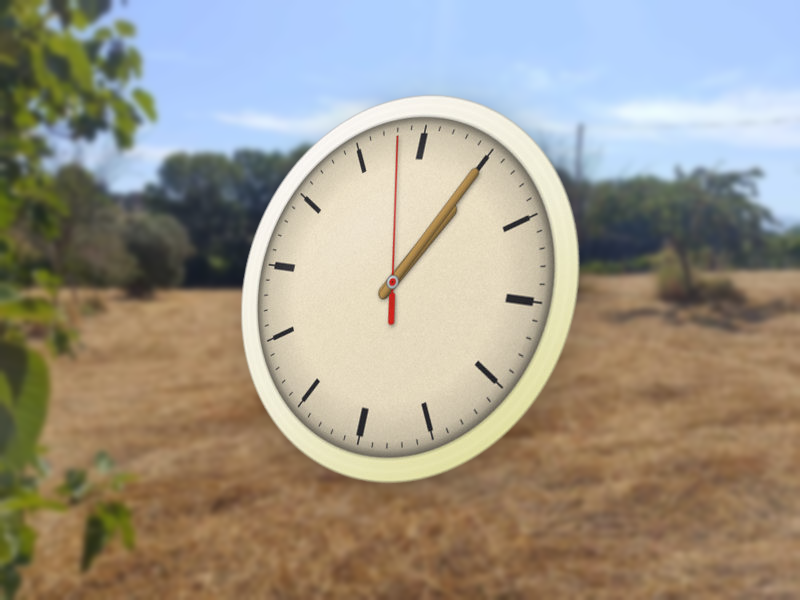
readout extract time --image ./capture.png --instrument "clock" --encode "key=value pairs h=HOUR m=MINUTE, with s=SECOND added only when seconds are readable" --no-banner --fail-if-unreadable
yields h=1 m=4 s=58
